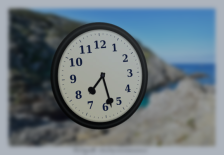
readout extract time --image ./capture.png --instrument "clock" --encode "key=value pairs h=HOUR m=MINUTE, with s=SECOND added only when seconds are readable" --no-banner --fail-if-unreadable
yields h=7 m=28
